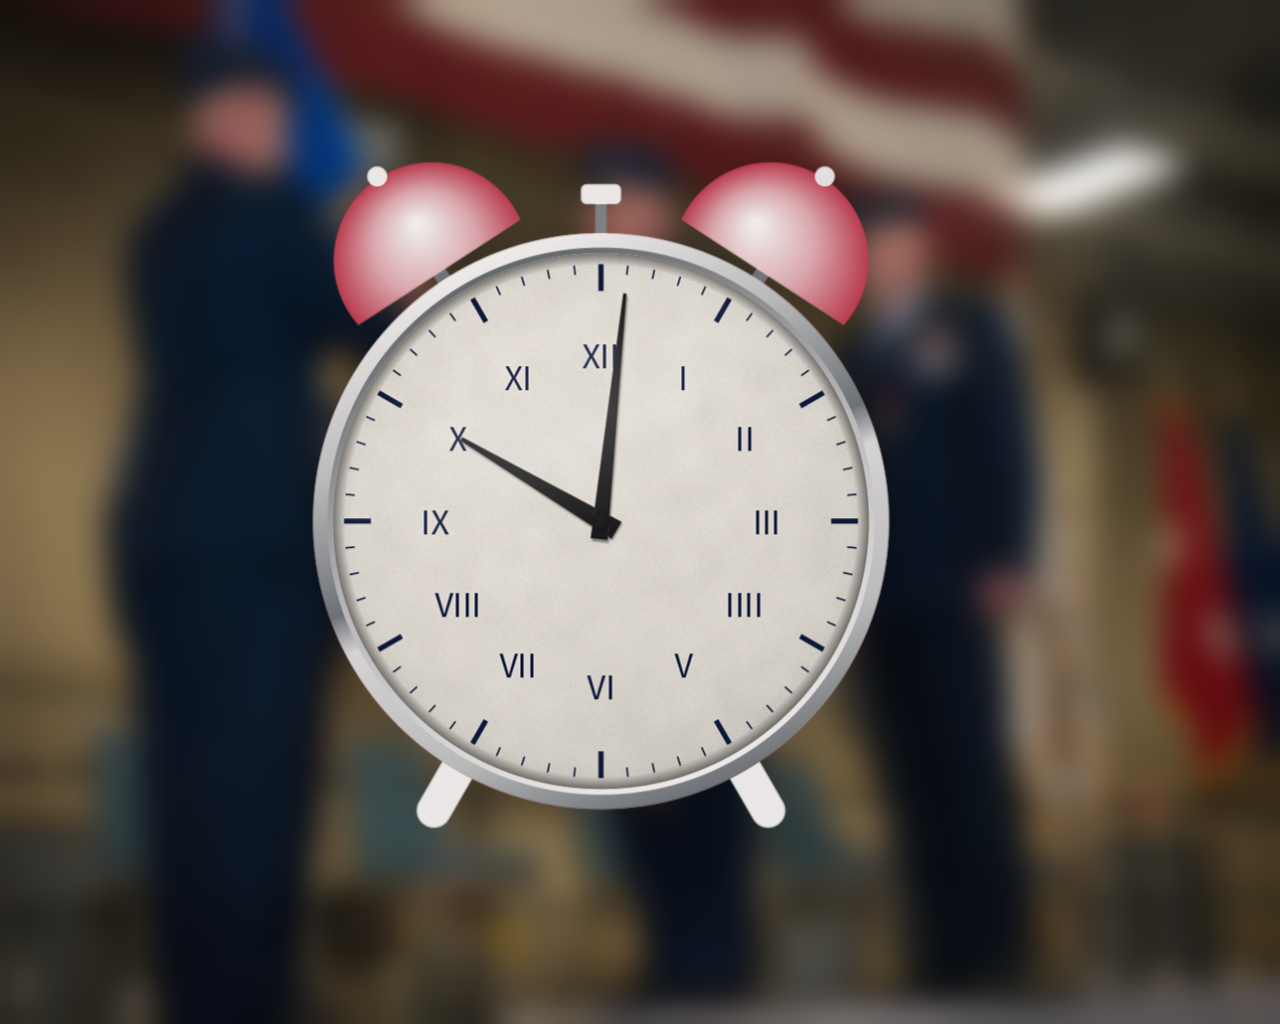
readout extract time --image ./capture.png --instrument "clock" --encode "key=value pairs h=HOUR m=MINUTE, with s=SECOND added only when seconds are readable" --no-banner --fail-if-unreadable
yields h=10 m=1
